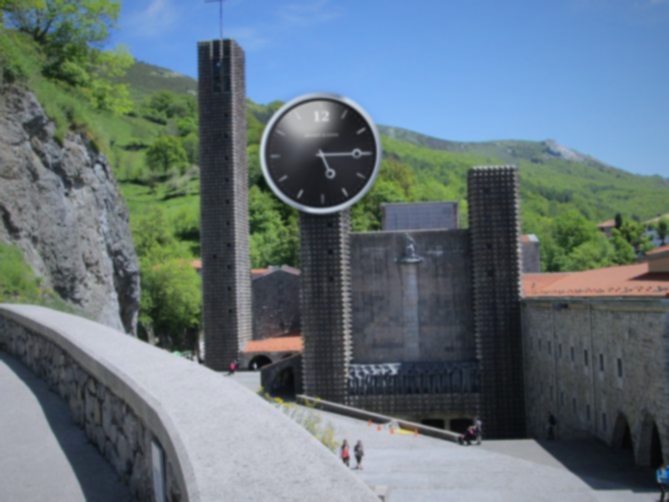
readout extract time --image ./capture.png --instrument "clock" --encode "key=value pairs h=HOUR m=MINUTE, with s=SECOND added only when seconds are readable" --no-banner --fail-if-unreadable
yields h=5 m=15
